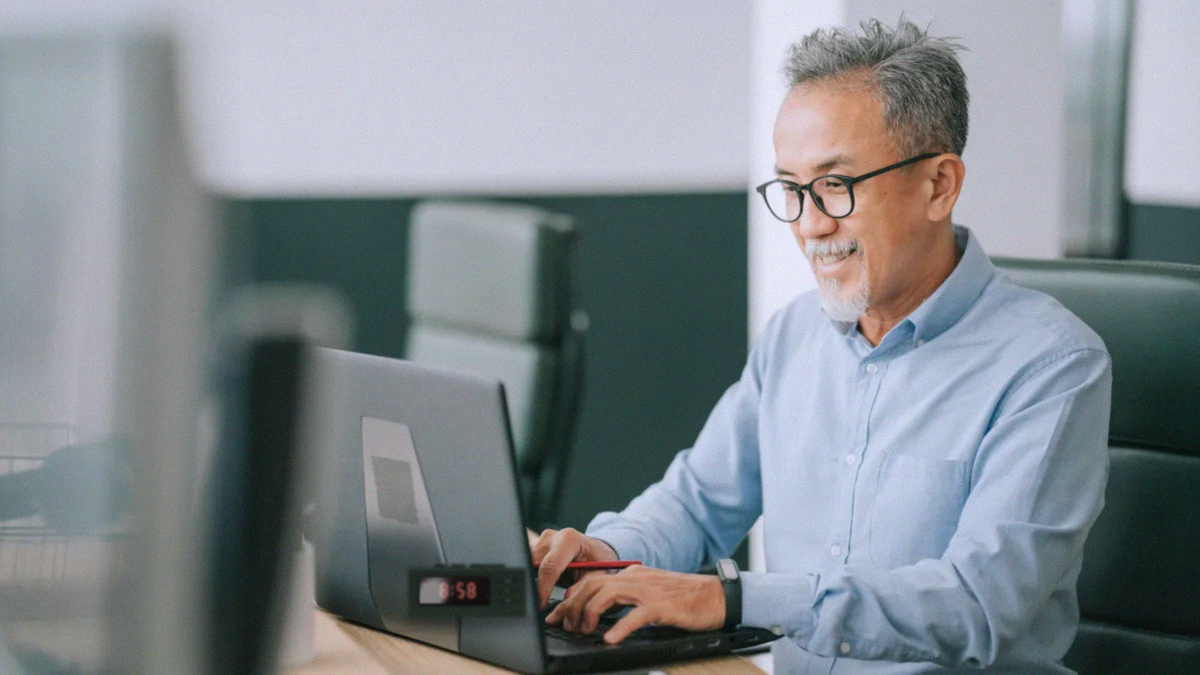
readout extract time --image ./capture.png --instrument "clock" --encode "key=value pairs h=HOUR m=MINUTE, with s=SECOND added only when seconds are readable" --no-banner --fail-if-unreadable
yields h=8 m=58
